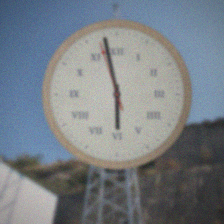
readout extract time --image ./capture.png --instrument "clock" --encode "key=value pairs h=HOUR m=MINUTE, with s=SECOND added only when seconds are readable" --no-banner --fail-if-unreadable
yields h=5 m=57 s=57
